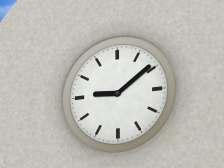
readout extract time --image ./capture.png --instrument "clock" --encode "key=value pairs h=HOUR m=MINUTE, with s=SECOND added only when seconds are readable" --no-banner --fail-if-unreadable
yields h=9 m=9
